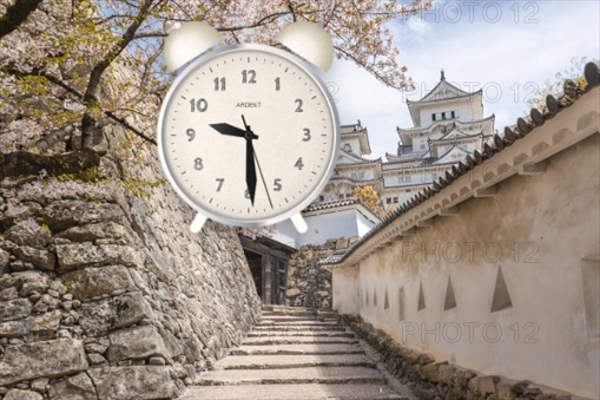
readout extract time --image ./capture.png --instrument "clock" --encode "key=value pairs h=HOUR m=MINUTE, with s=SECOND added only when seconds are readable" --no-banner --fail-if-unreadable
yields h=9 m=29 s=27
